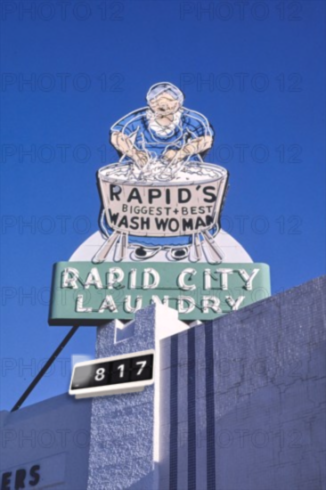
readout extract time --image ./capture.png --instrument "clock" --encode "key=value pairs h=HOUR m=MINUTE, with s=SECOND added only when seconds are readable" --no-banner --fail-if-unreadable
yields h=8 m=17
